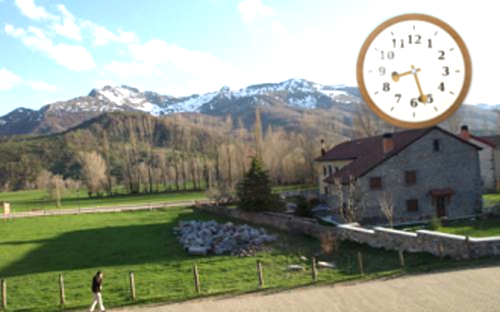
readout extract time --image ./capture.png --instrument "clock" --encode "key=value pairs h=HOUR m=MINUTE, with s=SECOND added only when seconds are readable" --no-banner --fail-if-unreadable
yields h=8 m=27
